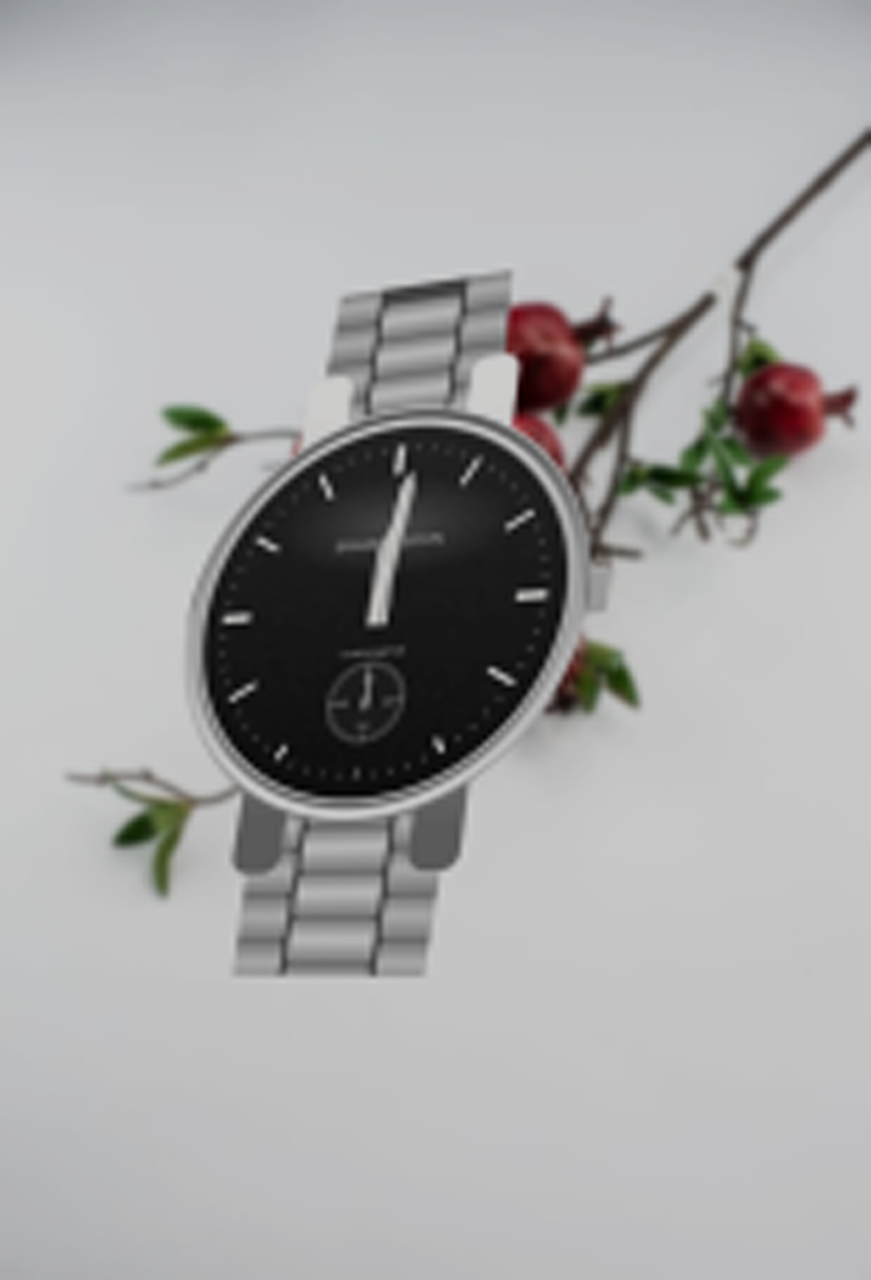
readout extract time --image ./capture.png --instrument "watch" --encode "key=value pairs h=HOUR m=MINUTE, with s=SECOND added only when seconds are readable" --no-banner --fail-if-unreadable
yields h=12 m=1
